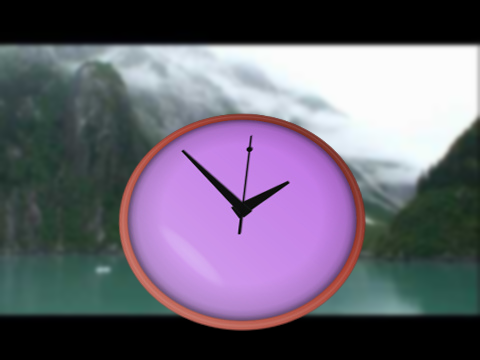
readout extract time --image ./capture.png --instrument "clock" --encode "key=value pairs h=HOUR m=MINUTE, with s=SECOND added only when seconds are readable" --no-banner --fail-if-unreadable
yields h=1 m=53 s=1
